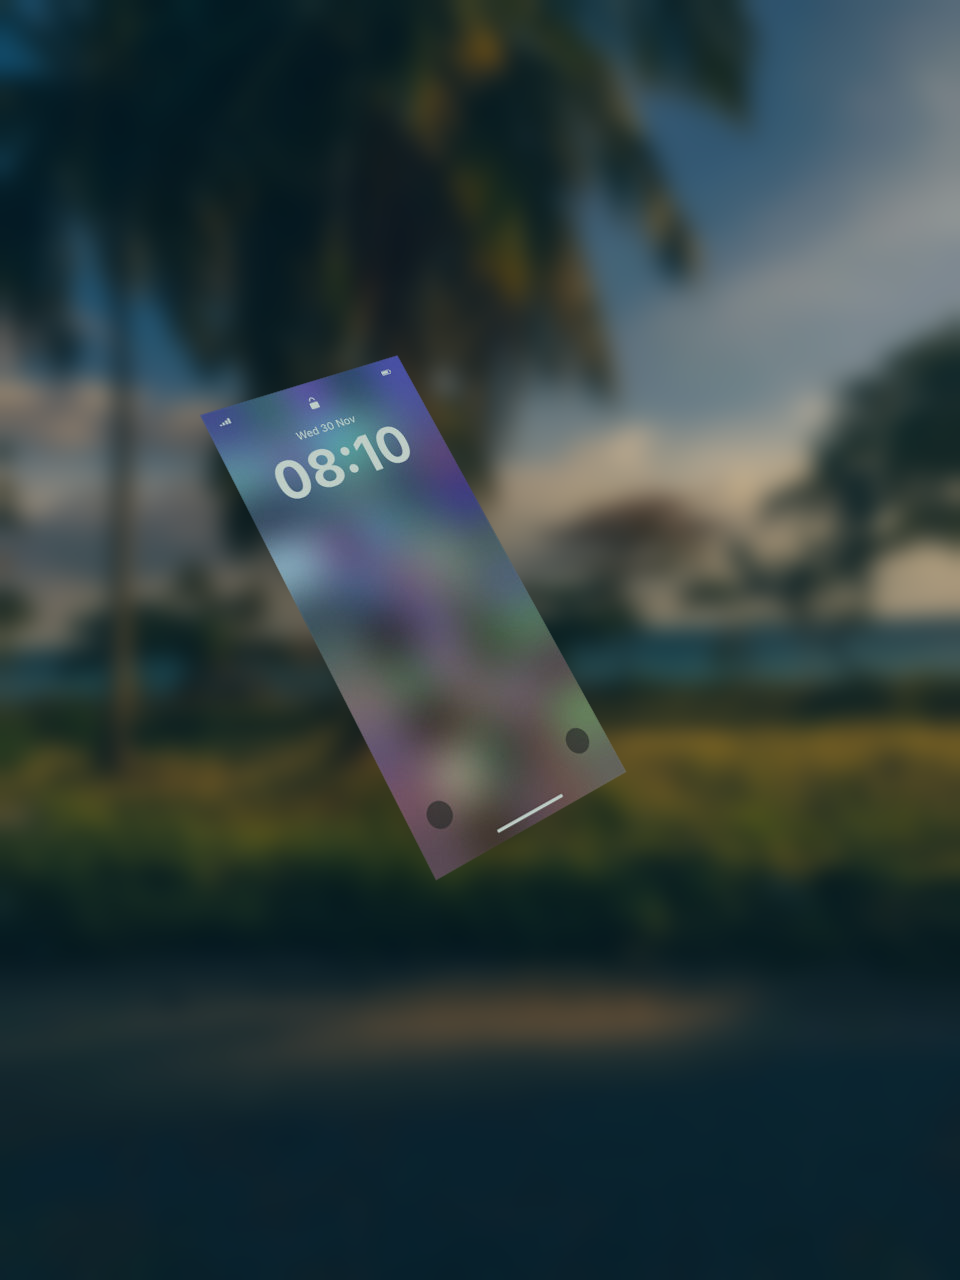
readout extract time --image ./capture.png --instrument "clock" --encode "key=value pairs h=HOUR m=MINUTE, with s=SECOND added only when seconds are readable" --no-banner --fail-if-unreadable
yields h=8 m=10
